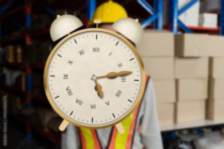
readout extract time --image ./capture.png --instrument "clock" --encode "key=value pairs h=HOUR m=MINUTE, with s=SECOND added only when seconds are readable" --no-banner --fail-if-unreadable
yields h=5 m=13
